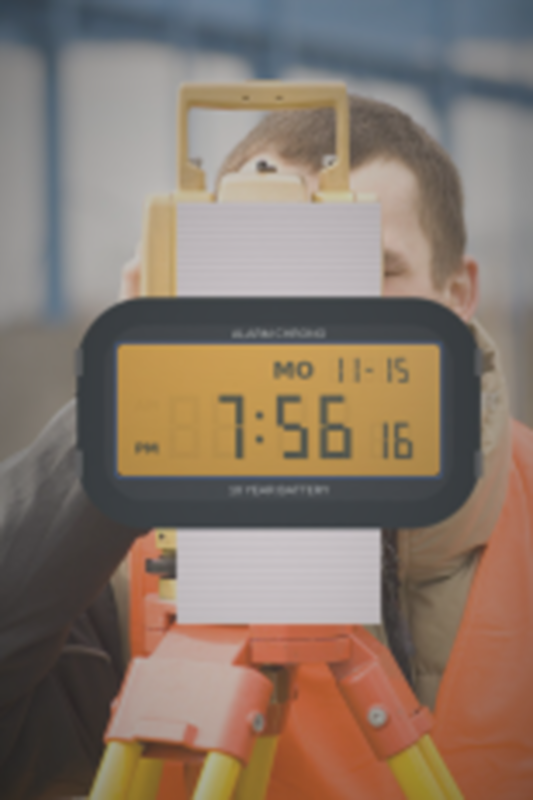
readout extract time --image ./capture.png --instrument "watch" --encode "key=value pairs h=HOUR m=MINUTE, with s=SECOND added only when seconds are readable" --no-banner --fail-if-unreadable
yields h=7 m=56 s=16
